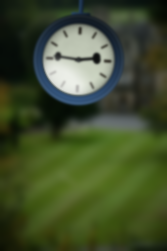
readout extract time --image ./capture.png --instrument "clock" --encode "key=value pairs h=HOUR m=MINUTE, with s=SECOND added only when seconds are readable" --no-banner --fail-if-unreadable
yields h=2 m=46
